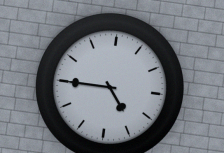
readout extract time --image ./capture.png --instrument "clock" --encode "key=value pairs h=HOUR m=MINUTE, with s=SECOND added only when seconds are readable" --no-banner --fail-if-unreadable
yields h=4 m=45
